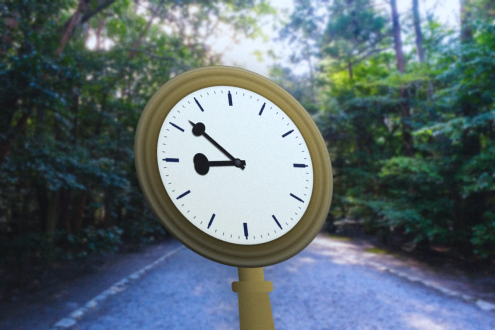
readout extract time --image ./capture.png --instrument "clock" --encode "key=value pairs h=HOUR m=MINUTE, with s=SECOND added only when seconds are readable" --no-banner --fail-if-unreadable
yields h=8 m=52
